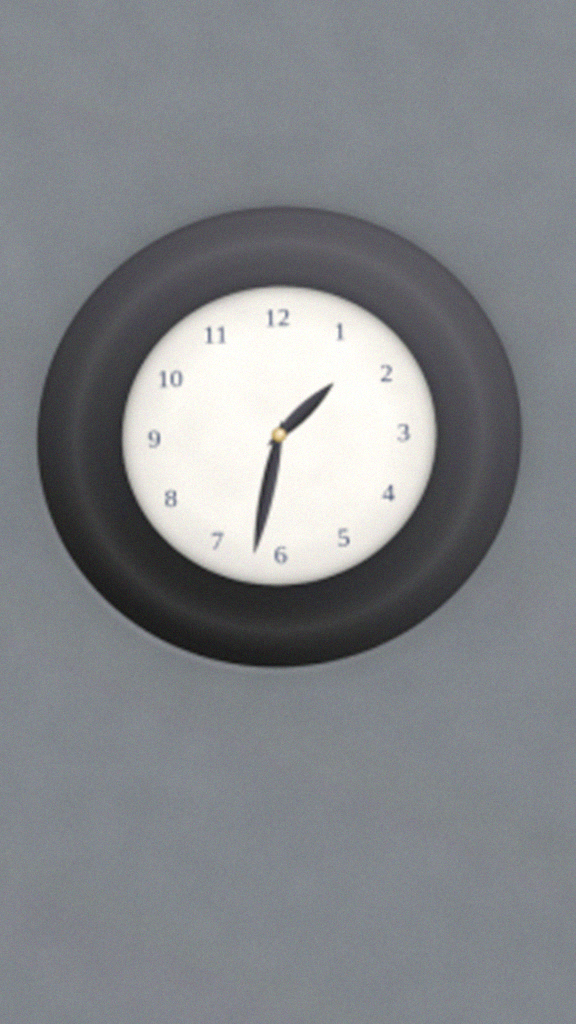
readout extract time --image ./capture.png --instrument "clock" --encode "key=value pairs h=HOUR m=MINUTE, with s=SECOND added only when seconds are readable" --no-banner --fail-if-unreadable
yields h=1 m=32
